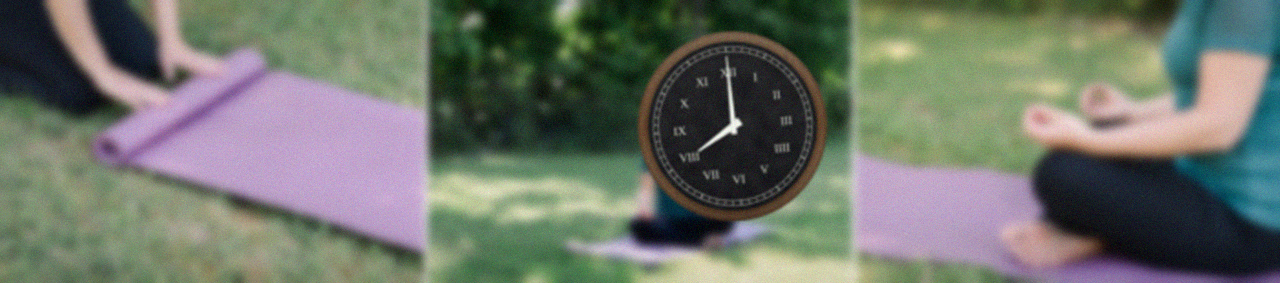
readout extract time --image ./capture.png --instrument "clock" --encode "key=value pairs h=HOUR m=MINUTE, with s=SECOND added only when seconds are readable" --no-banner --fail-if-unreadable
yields h=8 m=0
